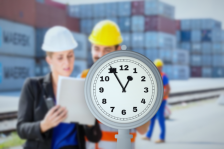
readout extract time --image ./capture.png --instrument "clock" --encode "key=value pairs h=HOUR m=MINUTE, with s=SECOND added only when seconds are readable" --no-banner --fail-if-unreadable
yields h=12 m=55
